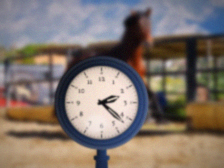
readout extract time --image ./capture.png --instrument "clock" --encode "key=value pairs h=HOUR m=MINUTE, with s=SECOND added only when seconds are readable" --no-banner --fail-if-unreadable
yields h=2 m=22
